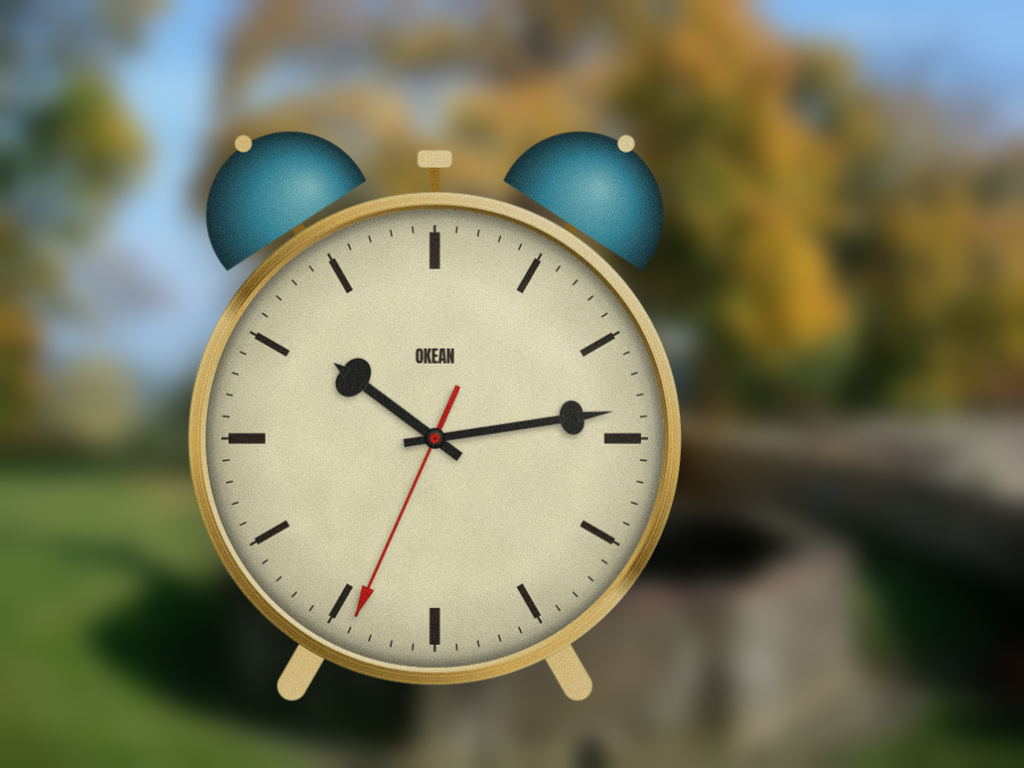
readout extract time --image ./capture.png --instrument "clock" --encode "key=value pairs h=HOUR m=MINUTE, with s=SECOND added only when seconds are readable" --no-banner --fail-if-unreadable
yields h=10 m=13 s=34
